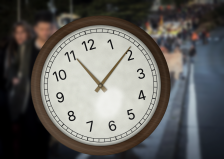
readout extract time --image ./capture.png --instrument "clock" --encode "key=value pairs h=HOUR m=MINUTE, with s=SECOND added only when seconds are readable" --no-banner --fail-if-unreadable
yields h=11 m=9
